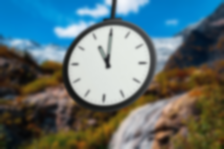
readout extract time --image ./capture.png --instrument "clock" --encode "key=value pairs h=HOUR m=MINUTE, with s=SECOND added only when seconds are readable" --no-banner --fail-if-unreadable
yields h=11 m=0
